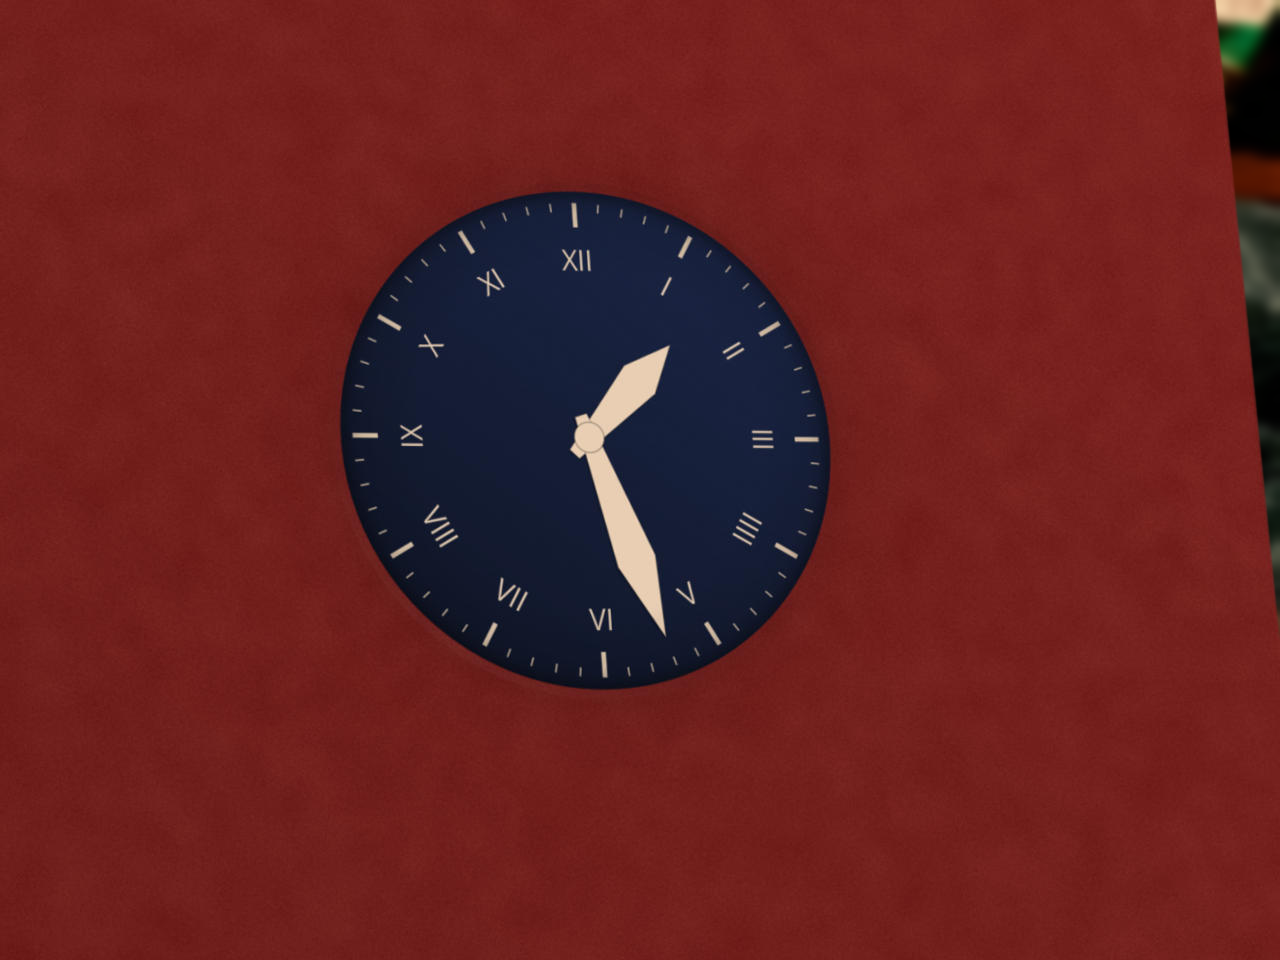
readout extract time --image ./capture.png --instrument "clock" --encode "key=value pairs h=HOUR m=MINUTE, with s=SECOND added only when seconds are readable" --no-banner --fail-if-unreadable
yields h=1 m=27
